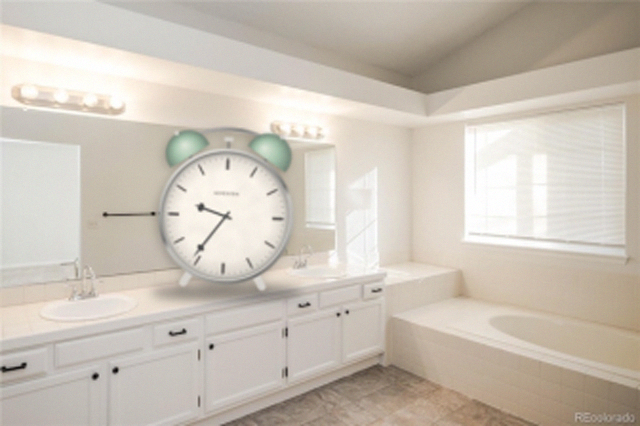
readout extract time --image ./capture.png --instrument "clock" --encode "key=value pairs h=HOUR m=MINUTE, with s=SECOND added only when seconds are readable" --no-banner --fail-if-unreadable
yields h=9 m=36
